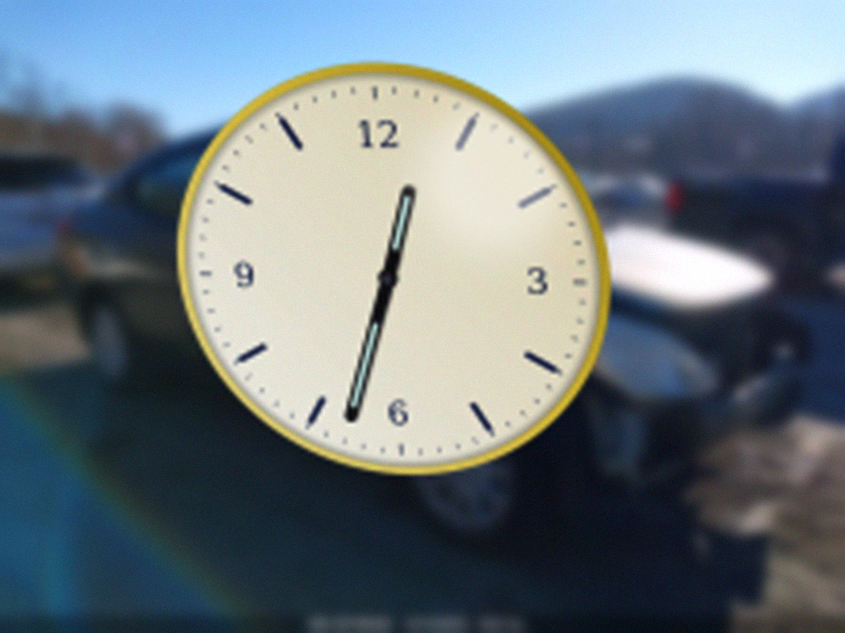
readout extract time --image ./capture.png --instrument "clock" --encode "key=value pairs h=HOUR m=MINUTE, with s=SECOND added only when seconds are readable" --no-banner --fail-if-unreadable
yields h=12 m=33
